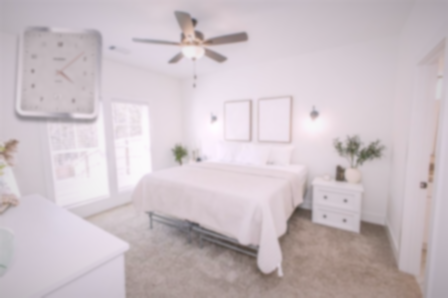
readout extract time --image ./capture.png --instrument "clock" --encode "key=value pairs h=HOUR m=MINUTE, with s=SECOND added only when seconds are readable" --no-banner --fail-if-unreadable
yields h=4 m=8
